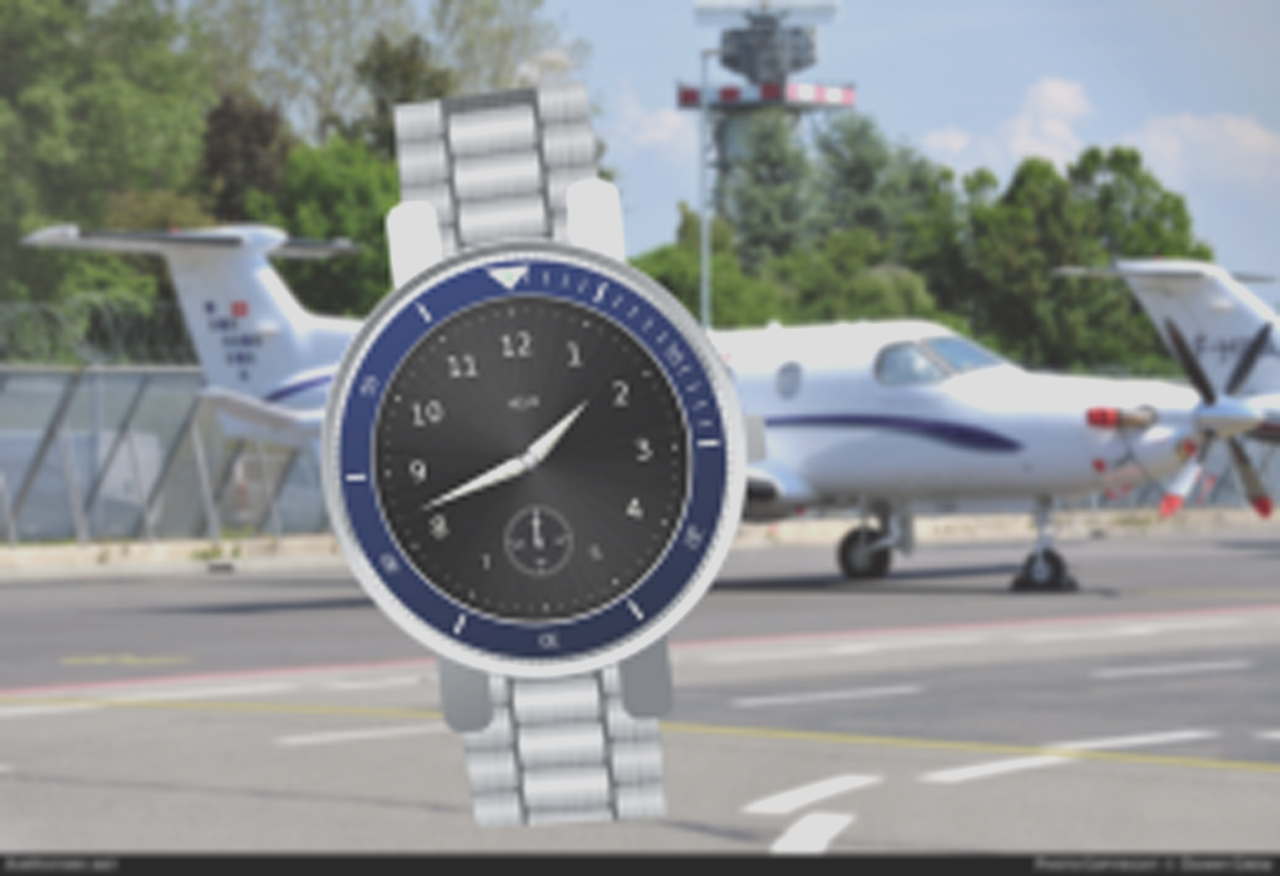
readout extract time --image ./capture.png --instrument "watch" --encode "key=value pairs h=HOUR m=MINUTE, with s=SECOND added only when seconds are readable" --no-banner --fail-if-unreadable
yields h=1 m=42
